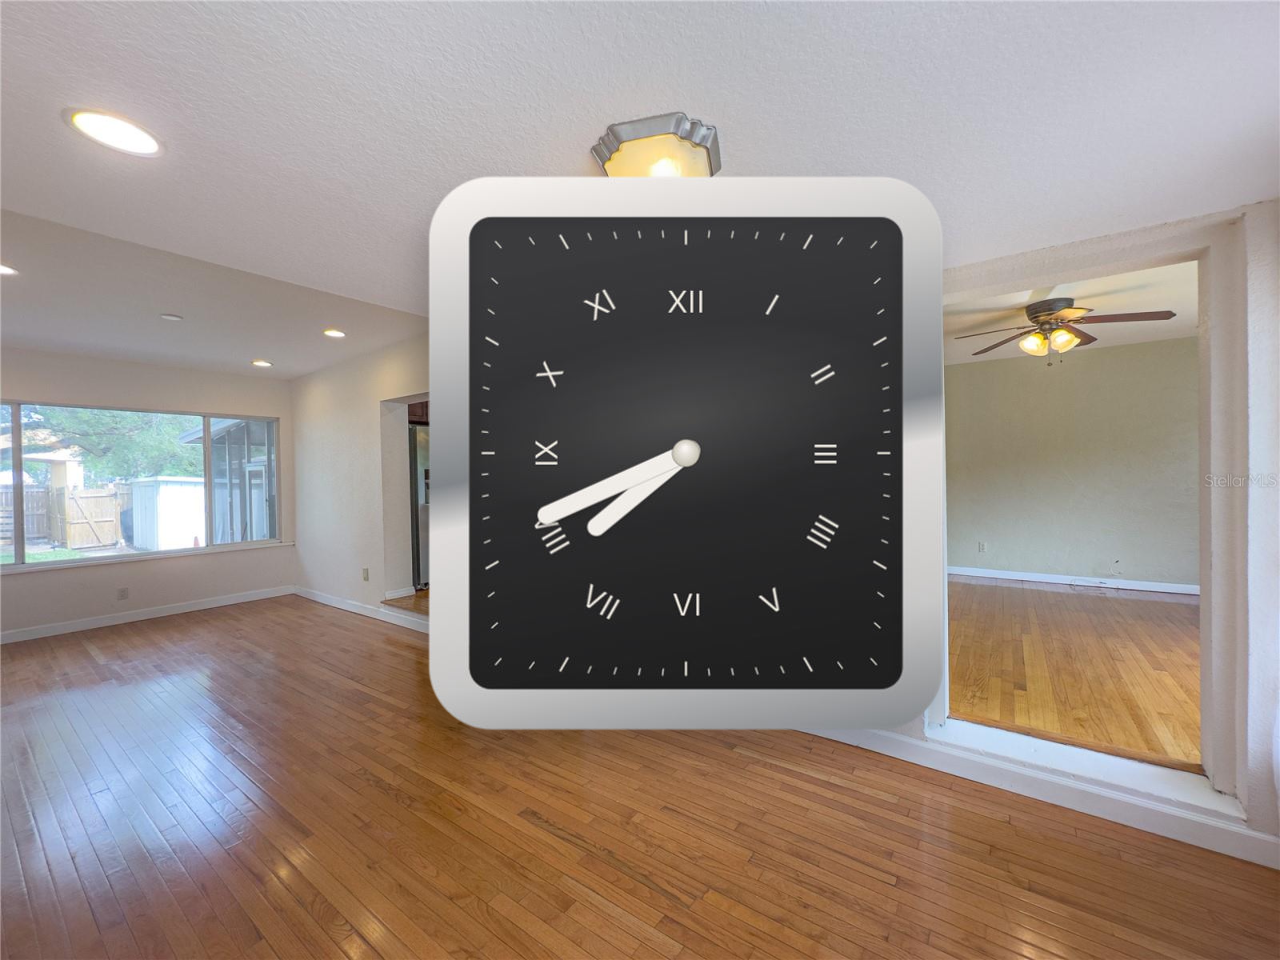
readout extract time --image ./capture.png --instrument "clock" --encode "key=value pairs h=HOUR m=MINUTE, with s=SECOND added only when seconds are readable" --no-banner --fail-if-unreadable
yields h=7 m=41
